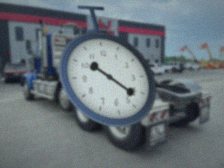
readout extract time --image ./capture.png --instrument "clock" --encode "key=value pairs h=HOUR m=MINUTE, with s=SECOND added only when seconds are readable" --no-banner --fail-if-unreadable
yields h=10 m=22
